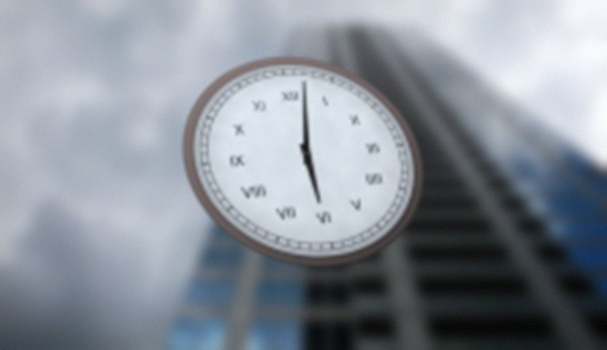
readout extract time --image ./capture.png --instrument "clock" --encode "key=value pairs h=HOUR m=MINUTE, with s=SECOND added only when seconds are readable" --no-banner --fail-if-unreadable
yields h=6 m=2
